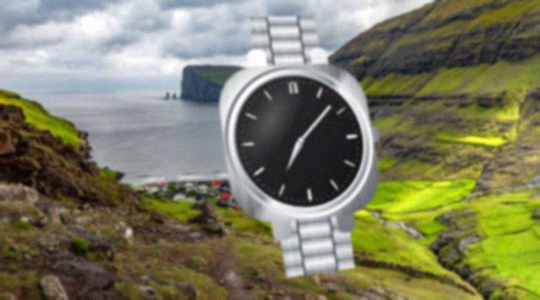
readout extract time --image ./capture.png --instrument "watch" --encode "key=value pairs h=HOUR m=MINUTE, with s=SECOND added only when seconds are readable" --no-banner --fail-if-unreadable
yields h=7 m=8
